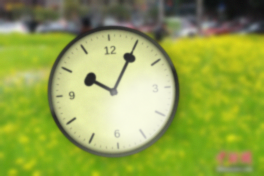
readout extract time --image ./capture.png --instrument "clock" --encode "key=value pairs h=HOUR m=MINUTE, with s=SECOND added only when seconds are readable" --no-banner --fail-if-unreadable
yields h=10 m=5
